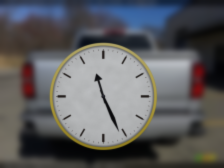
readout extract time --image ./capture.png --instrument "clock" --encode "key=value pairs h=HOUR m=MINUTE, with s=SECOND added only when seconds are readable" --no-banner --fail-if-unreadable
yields h=11 m=26
